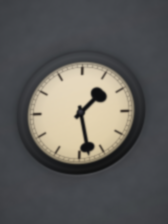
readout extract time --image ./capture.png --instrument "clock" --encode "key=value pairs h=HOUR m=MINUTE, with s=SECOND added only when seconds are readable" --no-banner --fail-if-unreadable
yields h=1 m=28
